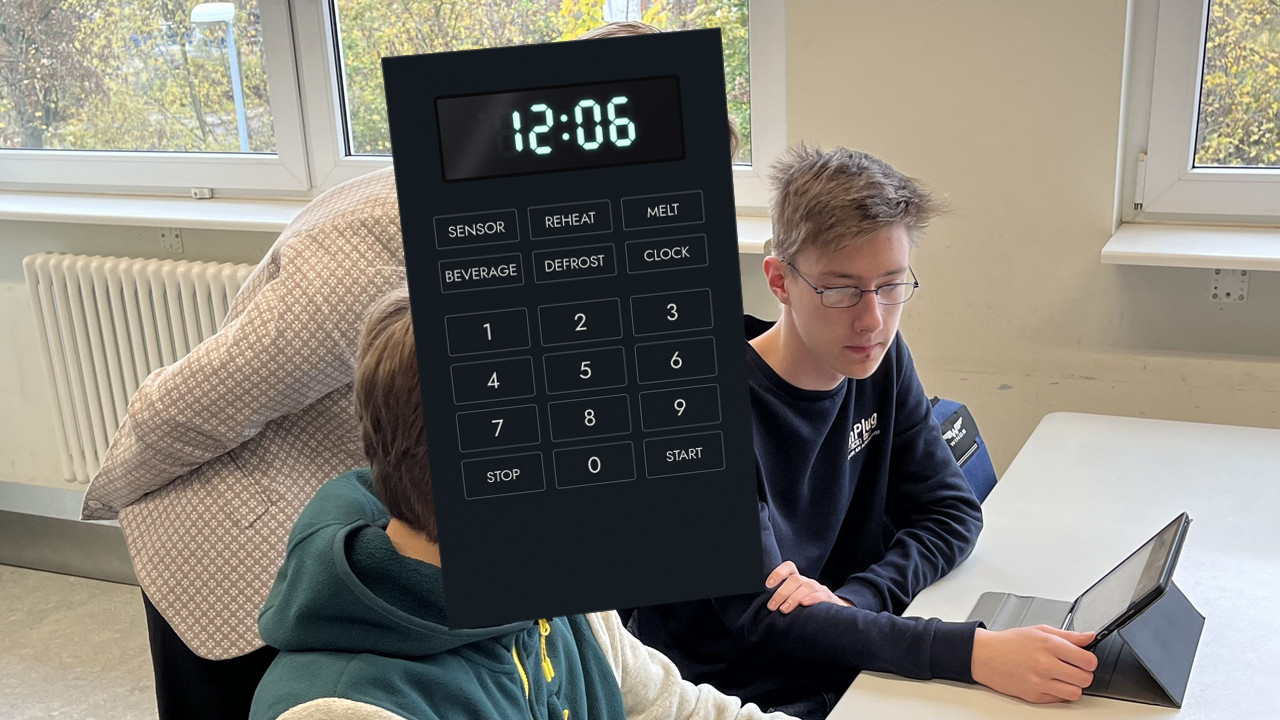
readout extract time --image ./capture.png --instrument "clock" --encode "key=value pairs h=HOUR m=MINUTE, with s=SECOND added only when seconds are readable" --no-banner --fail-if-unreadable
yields h=12 m=6
